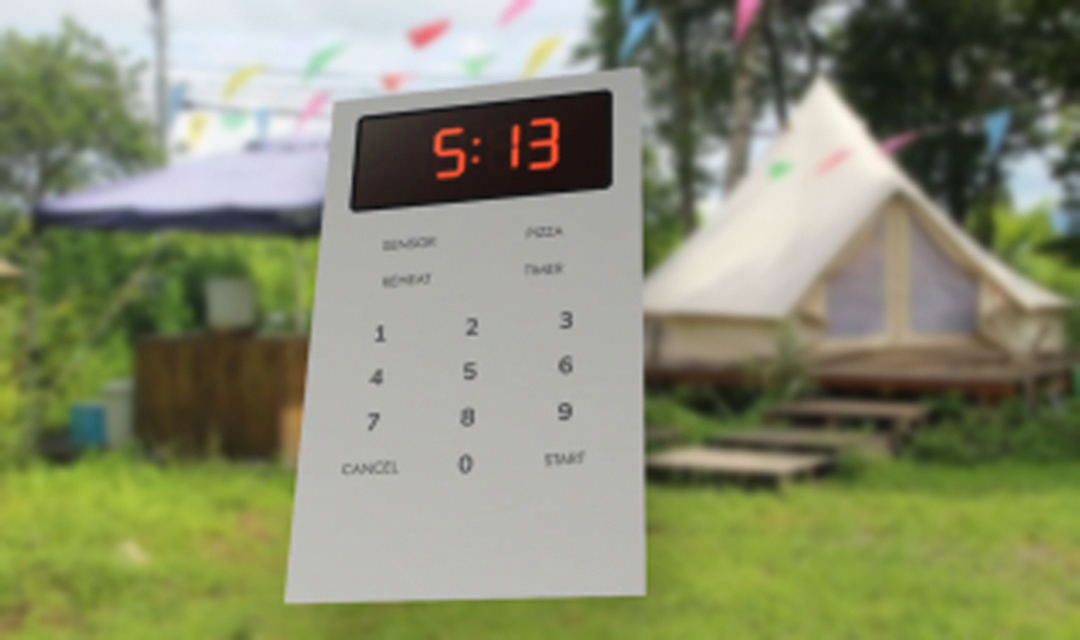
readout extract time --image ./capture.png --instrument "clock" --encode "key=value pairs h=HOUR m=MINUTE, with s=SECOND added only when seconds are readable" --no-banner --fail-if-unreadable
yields h=5 m=13
